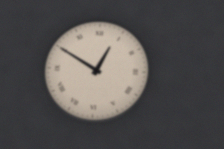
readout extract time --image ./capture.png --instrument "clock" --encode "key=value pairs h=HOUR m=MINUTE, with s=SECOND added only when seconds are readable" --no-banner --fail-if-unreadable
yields h=12 m=50
